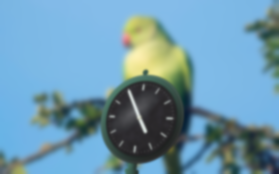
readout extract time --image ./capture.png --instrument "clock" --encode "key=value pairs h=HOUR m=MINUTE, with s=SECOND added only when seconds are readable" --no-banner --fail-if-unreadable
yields h=4 m=55
